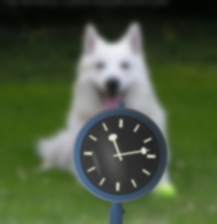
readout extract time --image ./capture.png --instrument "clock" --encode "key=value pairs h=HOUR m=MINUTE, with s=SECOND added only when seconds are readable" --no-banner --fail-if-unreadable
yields h=11 m=13
